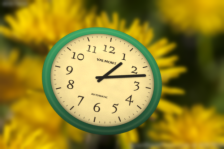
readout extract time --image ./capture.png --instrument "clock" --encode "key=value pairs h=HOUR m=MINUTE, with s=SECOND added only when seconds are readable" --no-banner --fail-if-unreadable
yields h=1 m=12
